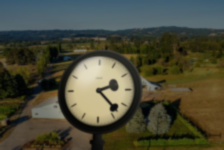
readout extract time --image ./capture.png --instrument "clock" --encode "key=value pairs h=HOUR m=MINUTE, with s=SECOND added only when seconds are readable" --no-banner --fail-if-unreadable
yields h=2 m=23
